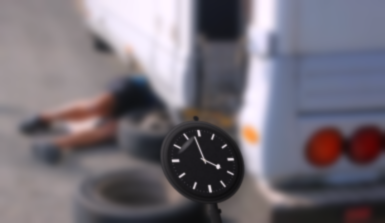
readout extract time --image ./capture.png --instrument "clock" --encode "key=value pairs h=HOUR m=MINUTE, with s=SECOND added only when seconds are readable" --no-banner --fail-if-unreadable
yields h=3 m=58
